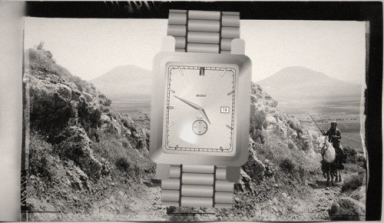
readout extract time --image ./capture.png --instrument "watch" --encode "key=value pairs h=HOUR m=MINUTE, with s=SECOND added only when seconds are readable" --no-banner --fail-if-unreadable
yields h=4 m=49
